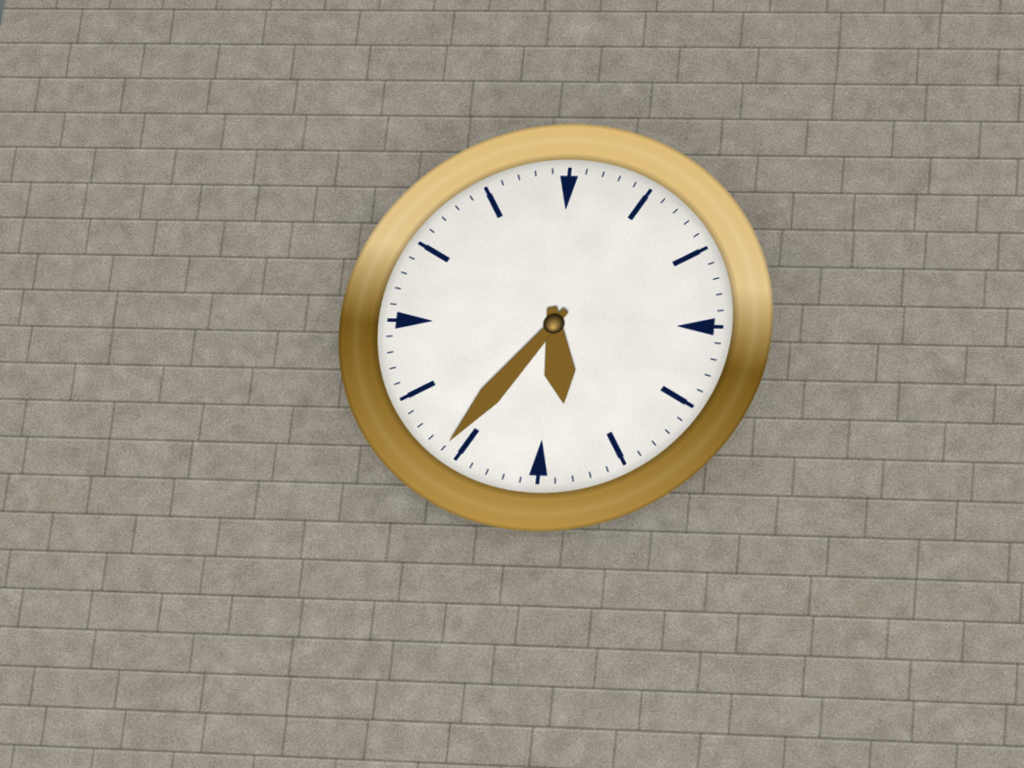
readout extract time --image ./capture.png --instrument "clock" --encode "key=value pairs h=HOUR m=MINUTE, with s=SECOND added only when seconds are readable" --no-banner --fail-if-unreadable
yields h=5 m=36
